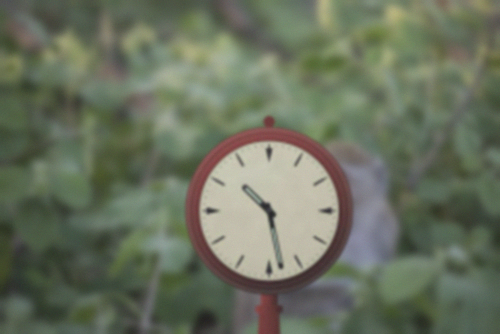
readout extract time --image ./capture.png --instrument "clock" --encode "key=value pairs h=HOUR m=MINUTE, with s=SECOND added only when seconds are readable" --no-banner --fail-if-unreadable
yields h=10 m=28
